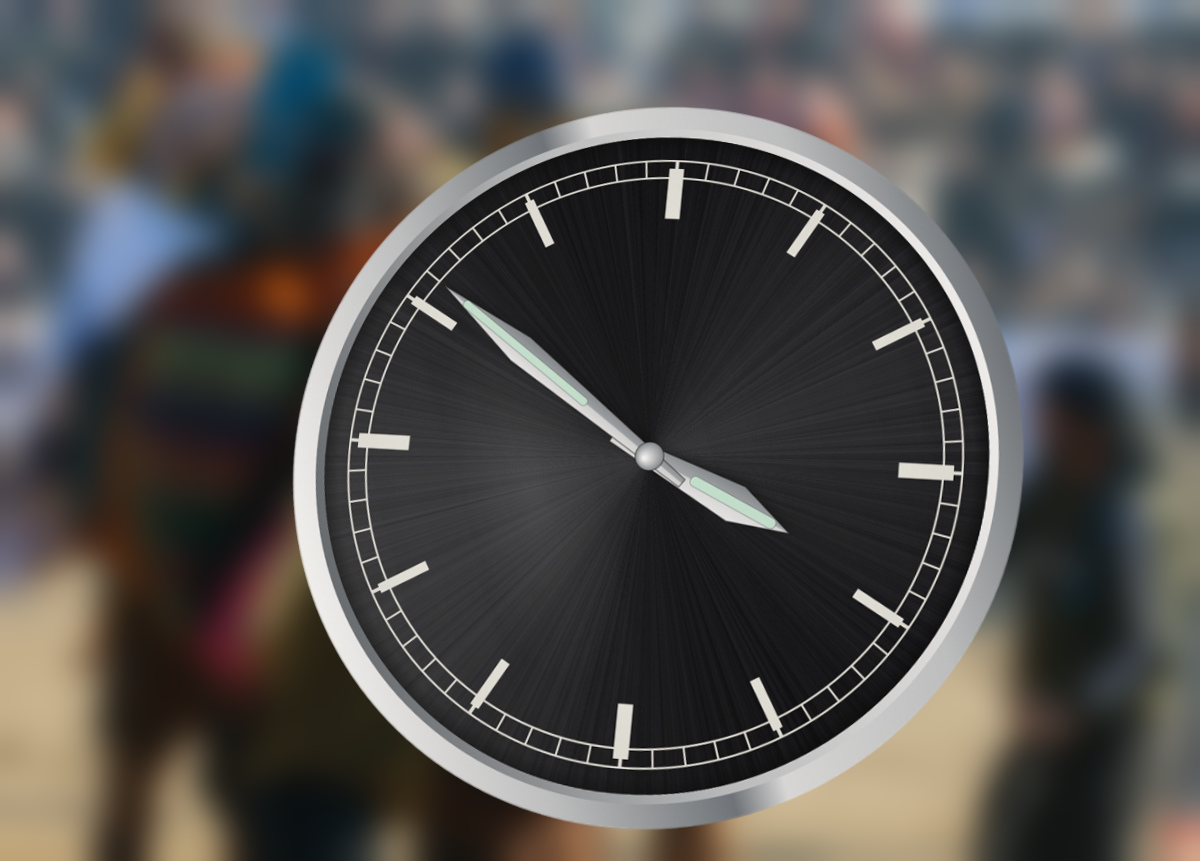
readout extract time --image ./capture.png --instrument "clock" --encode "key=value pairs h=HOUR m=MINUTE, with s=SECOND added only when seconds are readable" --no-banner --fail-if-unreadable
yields h=3 m=51
